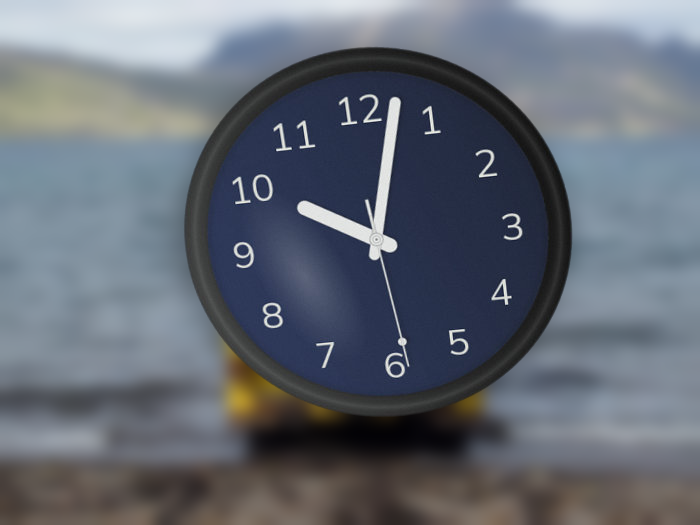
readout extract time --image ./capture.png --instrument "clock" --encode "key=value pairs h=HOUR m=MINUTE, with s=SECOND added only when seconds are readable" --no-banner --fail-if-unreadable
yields h=10 m=2 s=29
